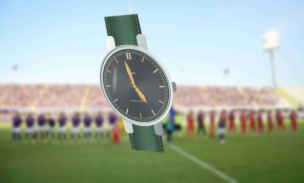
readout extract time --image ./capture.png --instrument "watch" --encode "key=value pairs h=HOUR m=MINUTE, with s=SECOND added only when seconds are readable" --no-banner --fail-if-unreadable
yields h=4 m=58
